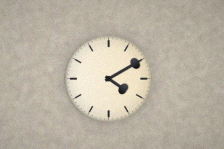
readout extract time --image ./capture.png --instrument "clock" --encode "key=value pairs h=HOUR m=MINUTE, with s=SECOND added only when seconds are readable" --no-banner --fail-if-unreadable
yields h=4 m=10
